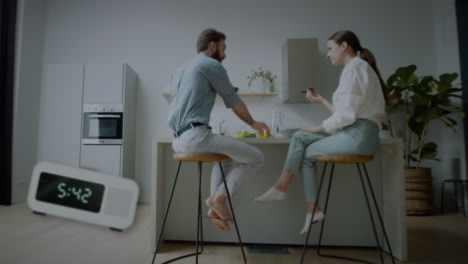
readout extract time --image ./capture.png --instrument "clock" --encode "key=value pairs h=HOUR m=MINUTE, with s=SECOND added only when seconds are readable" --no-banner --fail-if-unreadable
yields h=5 m=42
